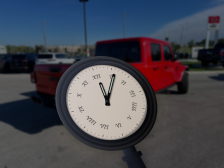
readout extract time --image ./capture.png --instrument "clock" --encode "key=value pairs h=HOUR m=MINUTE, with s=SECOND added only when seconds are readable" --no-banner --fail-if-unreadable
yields h=12 m=6
